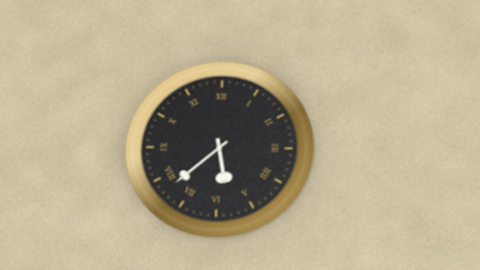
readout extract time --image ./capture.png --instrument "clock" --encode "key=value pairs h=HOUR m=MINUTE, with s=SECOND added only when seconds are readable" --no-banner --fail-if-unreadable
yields h=5 m=38
